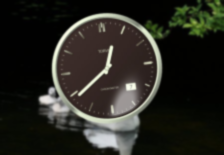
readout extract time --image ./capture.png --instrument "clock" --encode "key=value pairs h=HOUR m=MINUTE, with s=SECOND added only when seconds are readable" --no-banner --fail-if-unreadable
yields h=12 m=39
